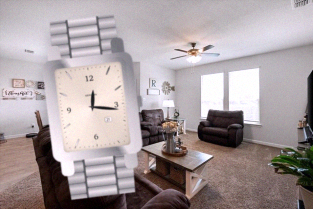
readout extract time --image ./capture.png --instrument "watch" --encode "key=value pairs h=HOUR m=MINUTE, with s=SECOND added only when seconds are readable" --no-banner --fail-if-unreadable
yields h=12 m=17
